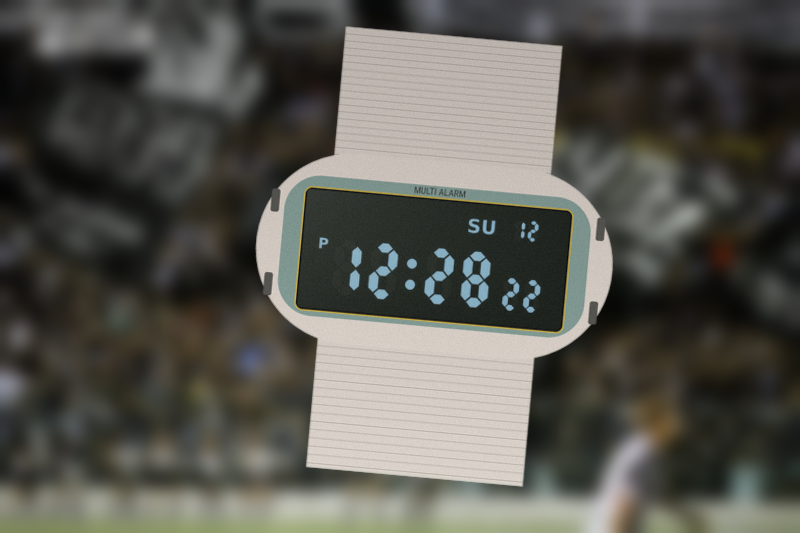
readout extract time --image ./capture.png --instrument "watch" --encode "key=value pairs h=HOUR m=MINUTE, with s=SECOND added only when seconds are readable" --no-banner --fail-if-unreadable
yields h=12 m=28 s=22
